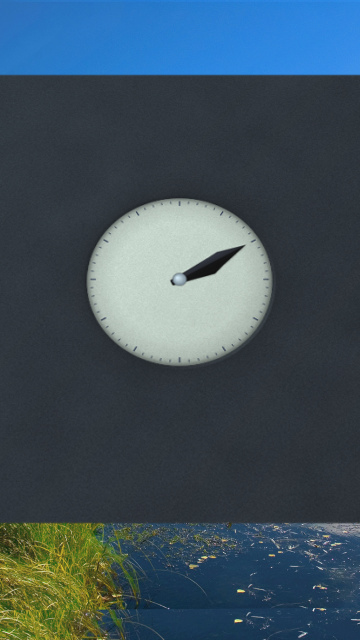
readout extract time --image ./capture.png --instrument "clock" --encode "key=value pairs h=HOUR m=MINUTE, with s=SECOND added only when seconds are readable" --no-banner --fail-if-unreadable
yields h=2 m=10
